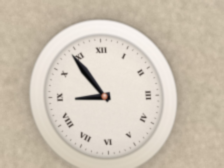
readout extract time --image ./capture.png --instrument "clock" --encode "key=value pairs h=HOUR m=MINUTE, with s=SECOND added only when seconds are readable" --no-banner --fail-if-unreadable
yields h=8 m=54
